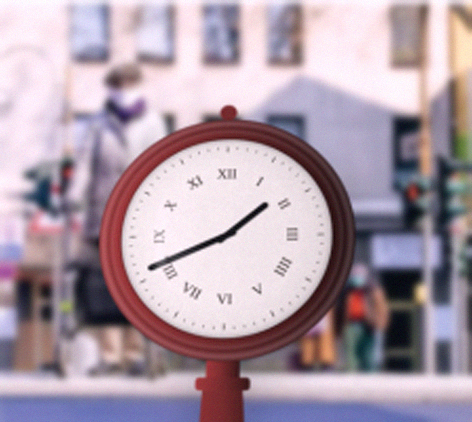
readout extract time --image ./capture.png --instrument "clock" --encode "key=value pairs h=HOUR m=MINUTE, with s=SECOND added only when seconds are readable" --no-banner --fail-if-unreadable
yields h=1 m=41
